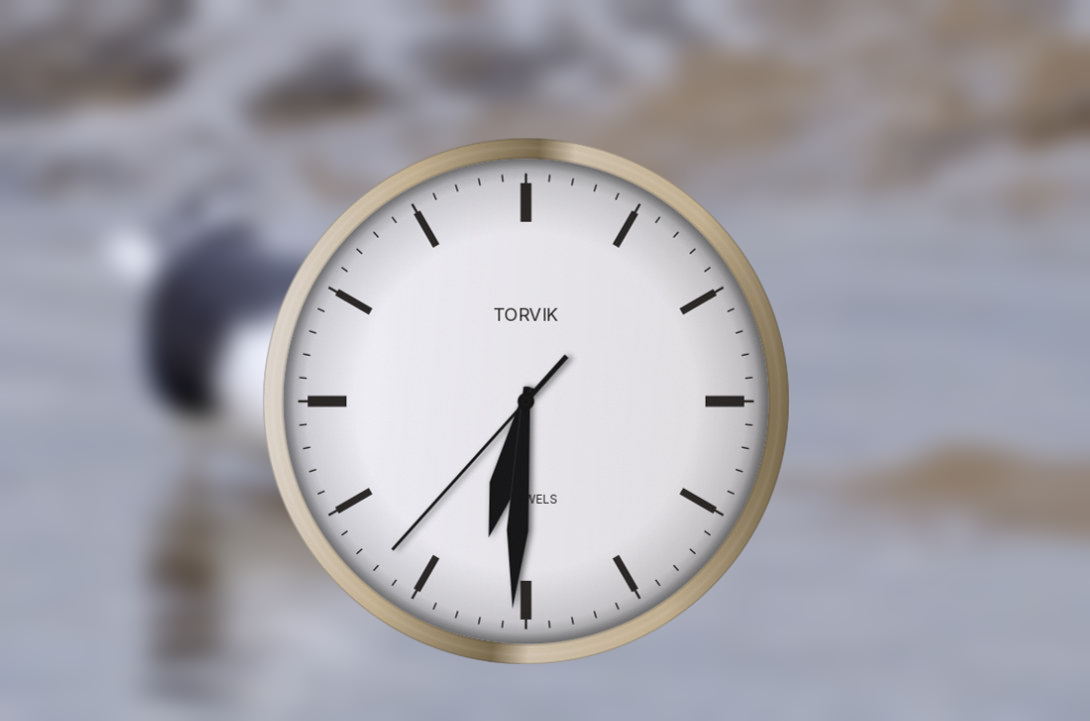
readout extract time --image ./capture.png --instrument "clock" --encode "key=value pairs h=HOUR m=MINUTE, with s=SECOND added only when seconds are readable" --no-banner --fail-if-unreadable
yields h=6 m=30 s=37
